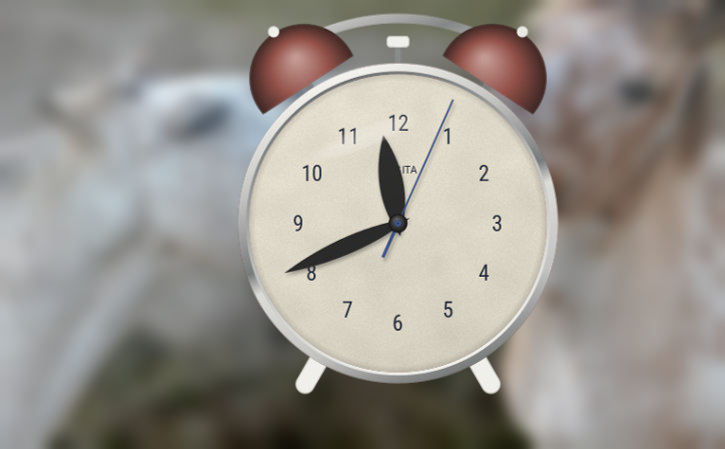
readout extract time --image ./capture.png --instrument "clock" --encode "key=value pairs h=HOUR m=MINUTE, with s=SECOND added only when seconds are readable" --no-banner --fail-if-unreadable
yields h=11 m=41 s=4
